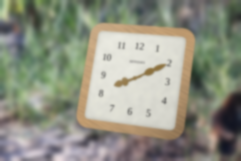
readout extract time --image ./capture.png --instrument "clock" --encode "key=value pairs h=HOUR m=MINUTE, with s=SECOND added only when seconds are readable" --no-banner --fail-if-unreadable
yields h=8 m=10
